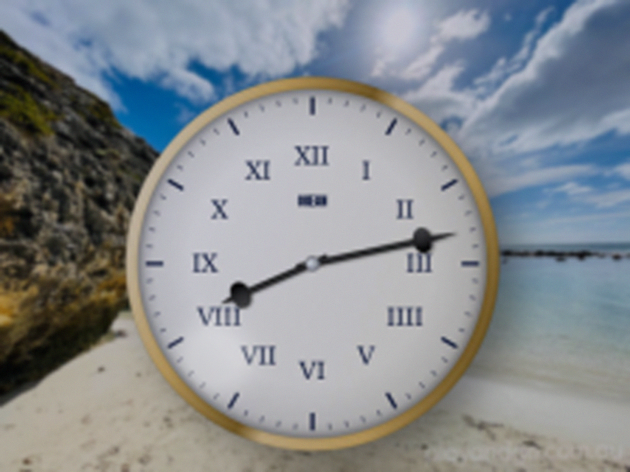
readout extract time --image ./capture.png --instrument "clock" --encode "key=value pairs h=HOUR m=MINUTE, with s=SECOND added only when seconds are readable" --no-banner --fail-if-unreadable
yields h=8 m=13
